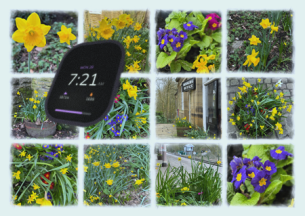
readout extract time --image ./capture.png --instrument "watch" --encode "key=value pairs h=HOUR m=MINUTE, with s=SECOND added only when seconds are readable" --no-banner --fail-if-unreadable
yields h=7 m=21
